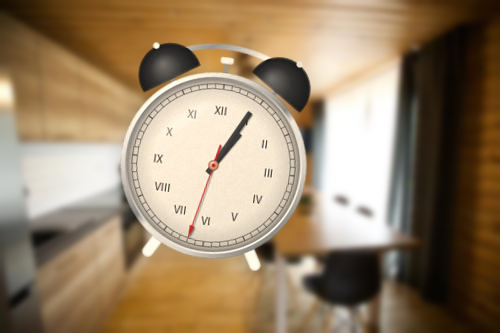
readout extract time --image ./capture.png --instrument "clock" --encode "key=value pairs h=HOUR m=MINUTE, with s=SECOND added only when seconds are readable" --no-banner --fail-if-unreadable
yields h=1 m=4 s=32
